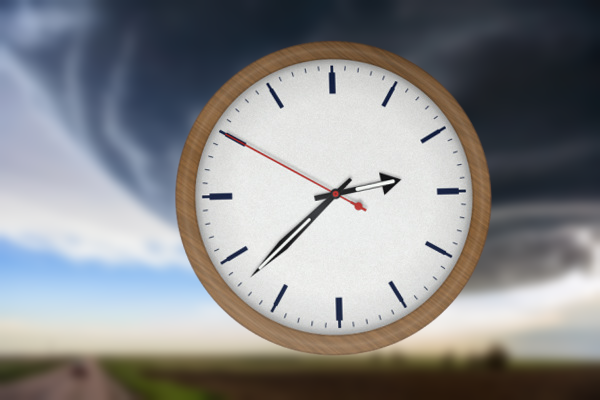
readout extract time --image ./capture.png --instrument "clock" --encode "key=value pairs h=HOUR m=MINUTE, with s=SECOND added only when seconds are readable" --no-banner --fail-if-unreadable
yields h=2 m=37 s=50
